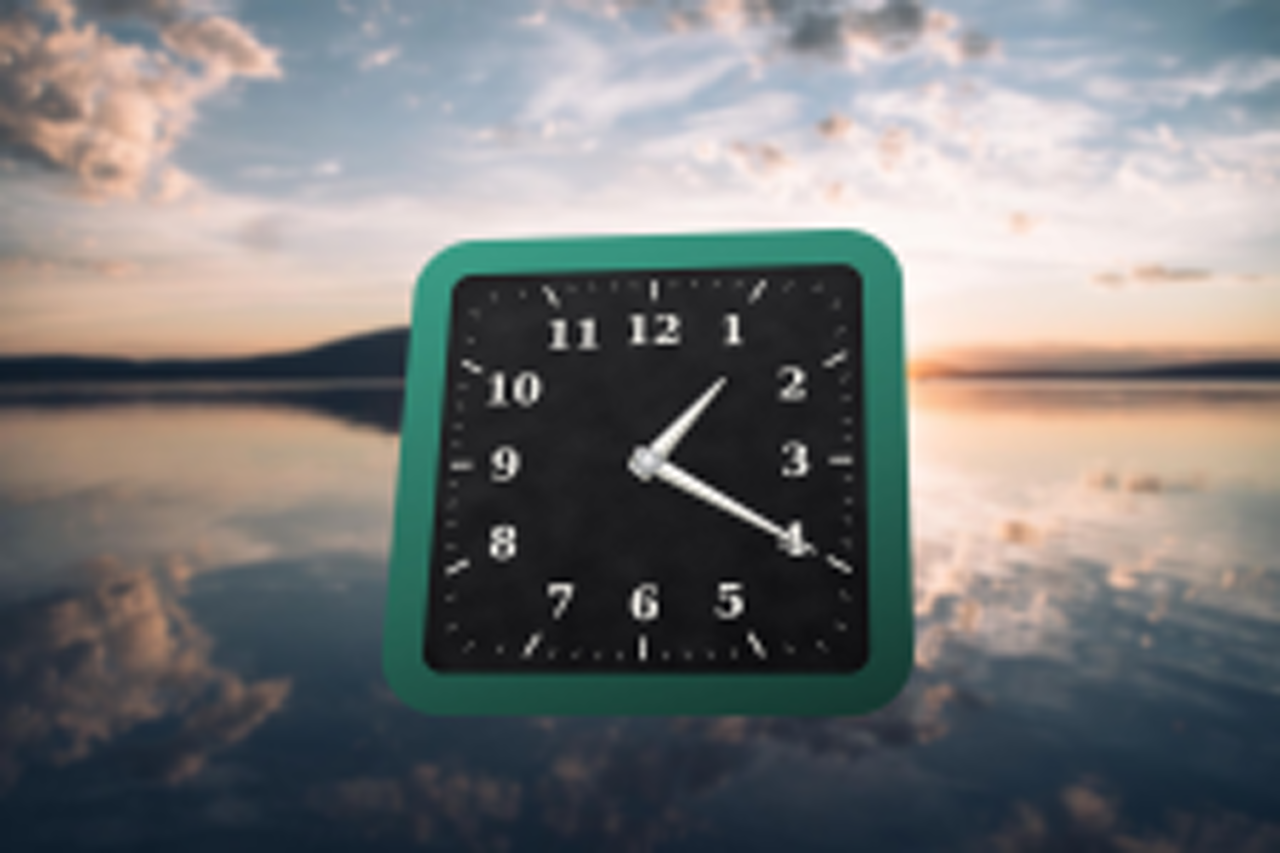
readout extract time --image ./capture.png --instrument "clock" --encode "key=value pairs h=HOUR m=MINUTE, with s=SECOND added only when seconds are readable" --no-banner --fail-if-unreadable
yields h=1 m=20
